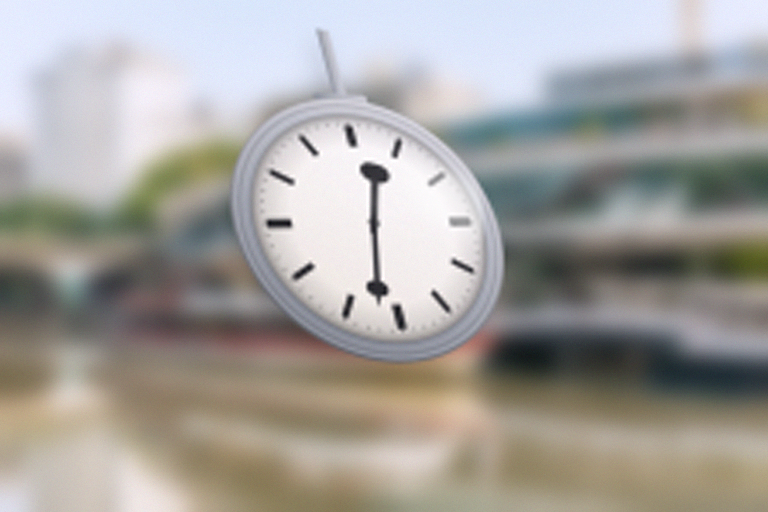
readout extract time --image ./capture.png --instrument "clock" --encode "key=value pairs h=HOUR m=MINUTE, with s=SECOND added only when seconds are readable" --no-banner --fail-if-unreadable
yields h=12 m=32
